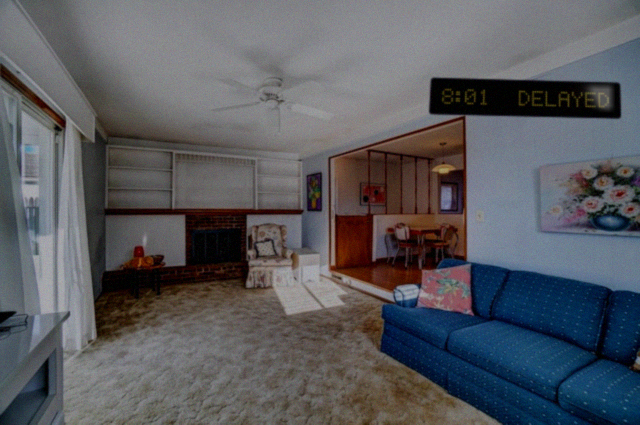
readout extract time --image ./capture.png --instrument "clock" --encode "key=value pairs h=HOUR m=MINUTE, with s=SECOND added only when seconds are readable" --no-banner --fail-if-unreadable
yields h=8 m=1
